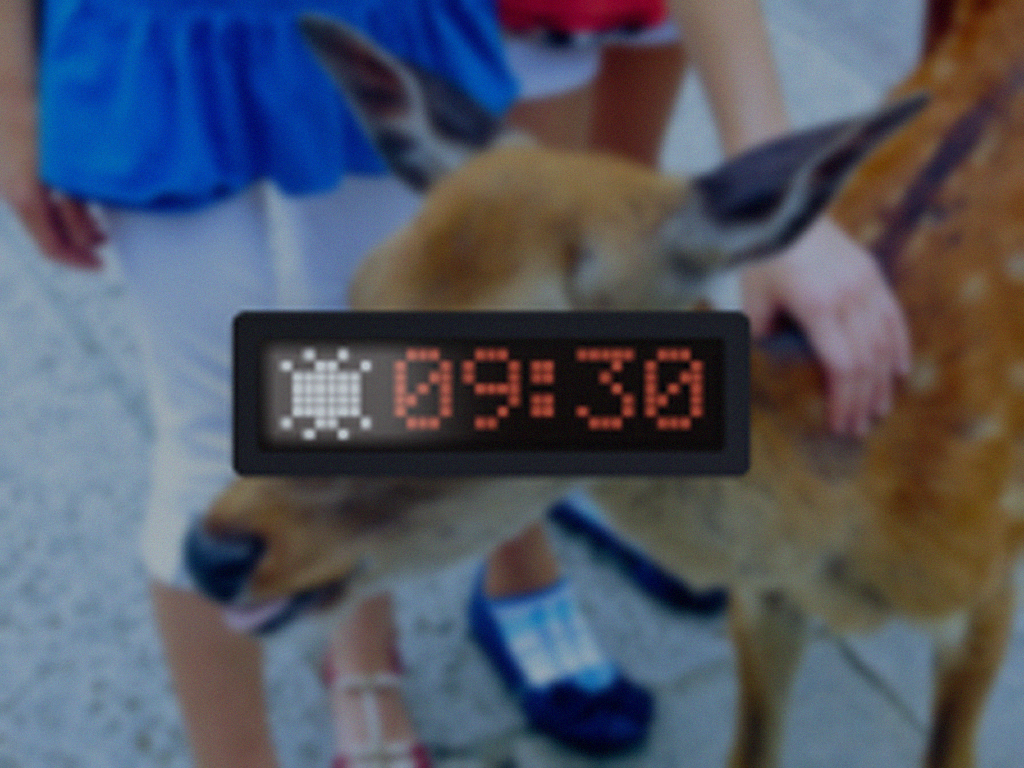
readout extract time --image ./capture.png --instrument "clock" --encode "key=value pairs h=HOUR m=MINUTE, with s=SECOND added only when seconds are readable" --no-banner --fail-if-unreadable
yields h=9 m=30
